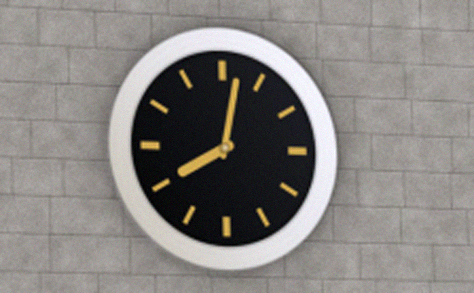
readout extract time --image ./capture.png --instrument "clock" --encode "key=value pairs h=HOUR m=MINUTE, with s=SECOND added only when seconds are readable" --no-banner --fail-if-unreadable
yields h=8 m=2
